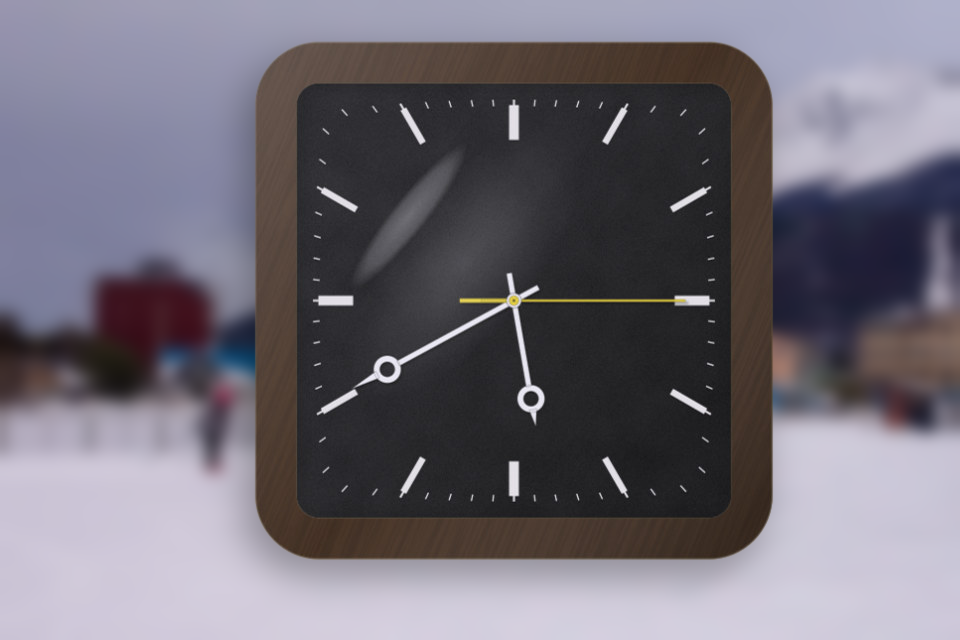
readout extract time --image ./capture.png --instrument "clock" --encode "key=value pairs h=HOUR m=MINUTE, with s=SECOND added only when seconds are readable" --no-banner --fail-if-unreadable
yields h=5 m=40 s=15
